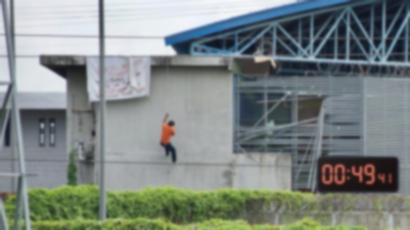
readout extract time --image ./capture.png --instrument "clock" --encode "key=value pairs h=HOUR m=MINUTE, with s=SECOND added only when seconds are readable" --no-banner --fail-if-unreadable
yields h=0 m=49
